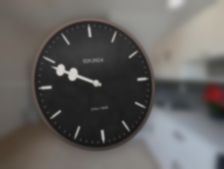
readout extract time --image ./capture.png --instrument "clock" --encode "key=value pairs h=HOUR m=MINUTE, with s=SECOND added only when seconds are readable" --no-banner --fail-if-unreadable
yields h=9 m=49
